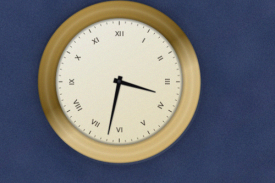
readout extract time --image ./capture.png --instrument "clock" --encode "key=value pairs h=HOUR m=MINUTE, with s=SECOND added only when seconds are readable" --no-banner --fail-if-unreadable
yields h=3 m=32
